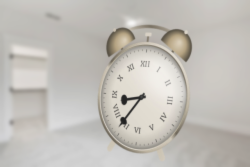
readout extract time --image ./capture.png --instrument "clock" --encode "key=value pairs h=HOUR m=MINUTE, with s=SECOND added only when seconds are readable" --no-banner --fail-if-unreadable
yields h=8 m=36
